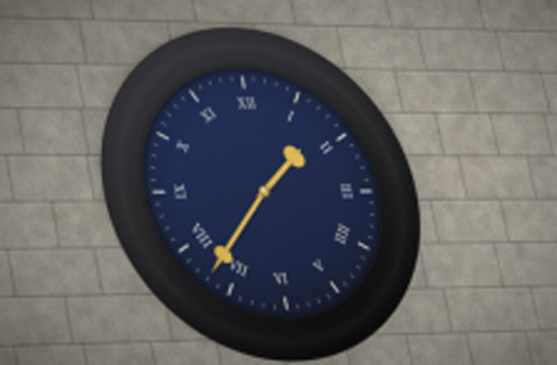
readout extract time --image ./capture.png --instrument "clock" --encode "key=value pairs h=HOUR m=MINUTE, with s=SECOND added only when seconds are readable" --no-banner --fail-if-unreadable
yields h=1 m=37
